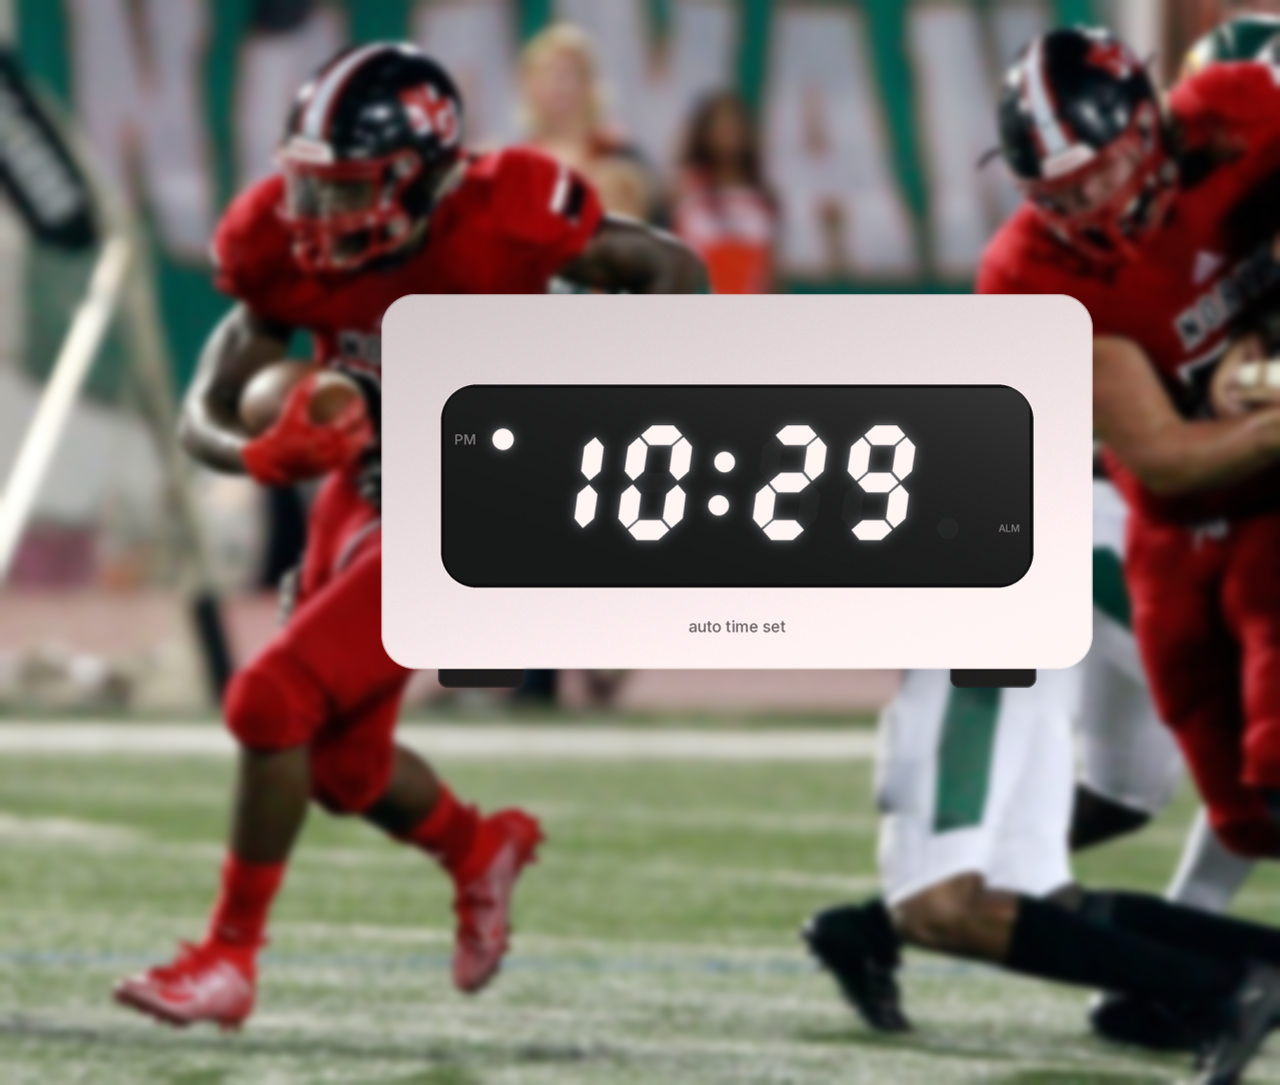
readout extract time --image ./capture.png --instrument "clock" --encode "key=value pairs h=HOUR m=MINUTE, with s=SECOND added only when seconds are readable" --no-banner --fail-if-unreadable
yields h=10 m=29
